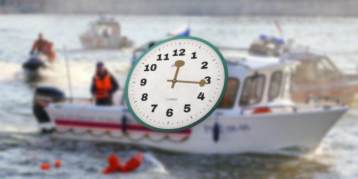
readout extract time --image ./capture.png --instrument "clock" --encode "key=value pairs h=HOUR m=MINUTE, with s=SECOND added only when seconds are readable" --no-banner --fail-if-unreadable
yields h=12 m=16
